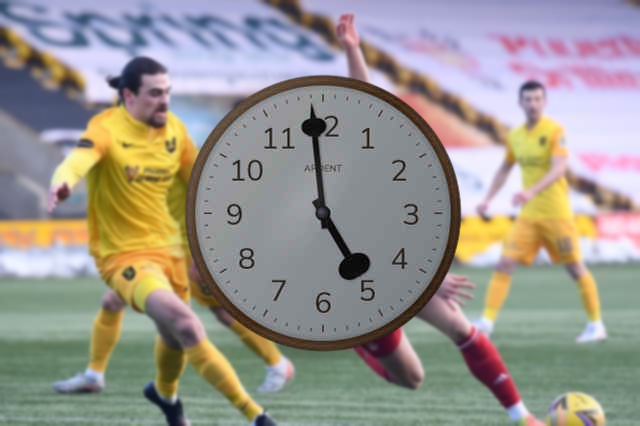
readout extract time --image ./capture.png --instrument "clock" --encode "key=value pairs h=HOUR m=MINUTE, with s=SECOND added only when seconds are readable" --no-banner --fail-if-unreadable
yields h=4 m=59
